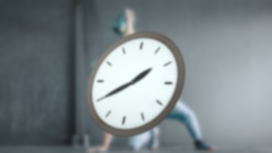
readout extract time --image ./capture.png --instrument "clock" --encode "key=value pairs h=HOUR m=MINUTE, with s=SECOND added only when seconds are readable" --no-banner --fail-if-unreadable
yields h=1 m=40
